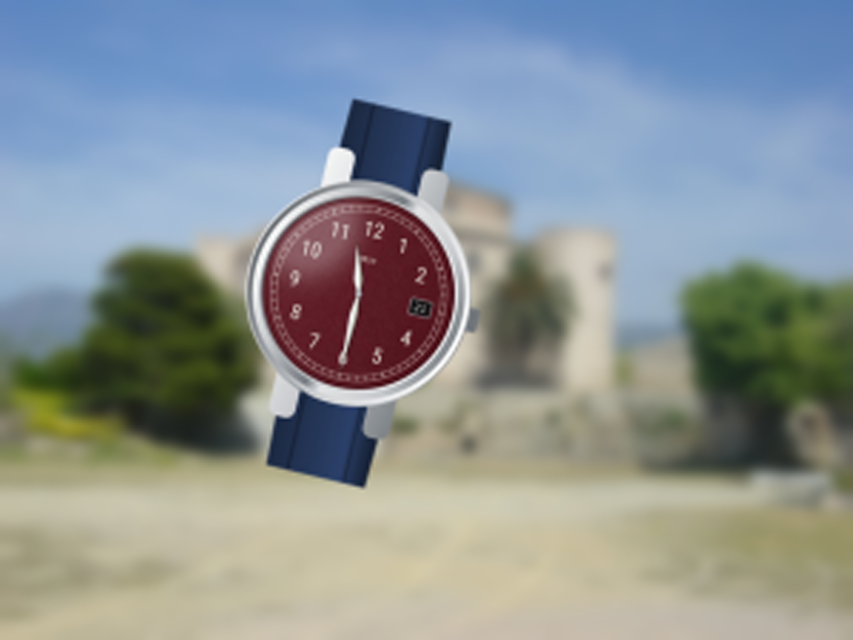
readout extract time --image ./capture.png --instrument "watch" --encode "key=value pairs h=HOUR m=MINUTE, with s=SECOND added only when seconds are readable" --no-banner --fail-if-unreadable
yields h=11 m=30
